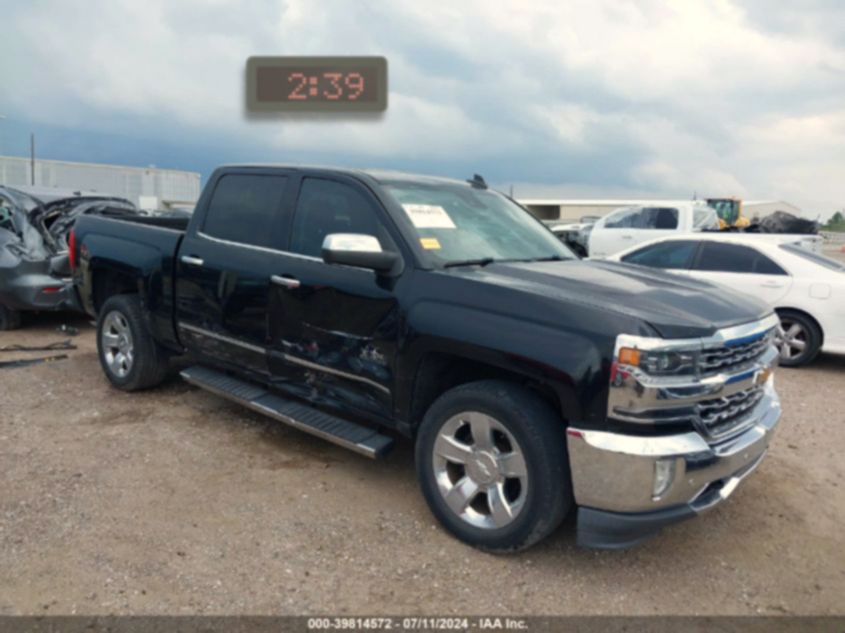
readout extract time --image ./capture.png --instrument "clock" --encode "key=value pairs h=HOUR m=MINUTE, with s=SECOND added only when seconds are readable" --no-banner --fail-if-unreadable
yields h=2 m=39
